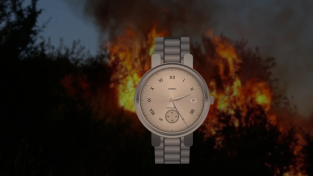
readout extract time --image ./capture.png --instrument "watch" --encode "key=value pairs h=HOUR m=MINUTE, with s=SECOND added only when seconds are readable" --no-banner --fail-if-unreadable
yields h=2 m=25
